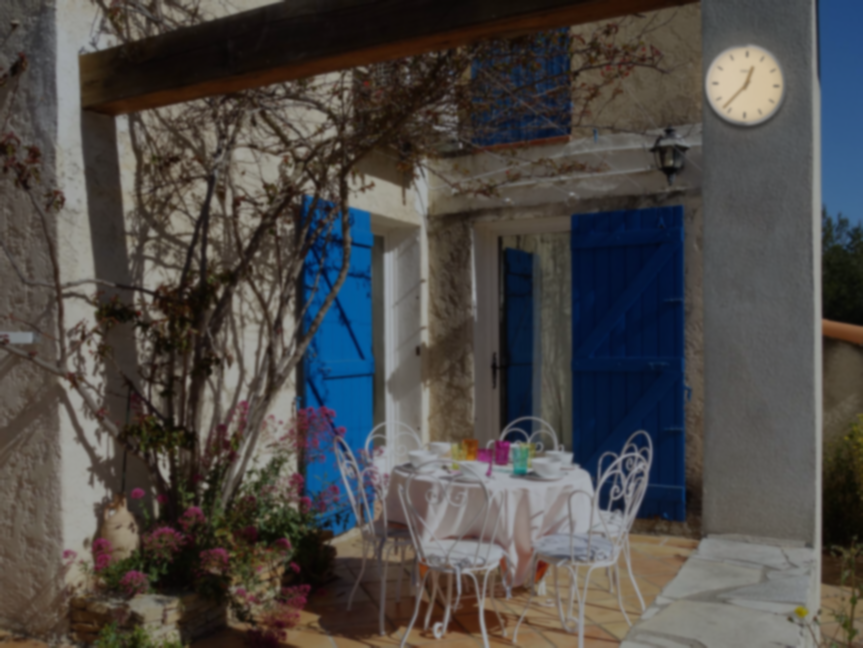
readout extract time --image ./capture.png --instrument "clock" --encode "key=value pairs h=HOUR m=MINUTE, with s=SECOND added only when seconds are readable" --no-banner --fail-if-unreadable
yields h=12 m=37
